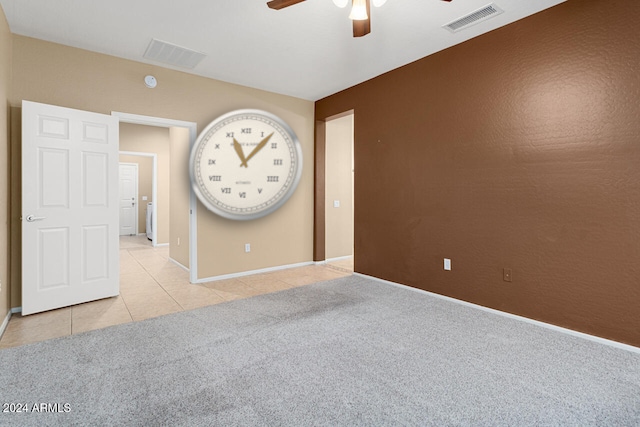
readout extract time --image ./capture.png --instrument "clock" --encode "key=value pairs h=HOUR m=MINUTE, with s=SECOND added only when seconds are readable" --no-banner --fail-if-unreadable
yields h=11 m=7
